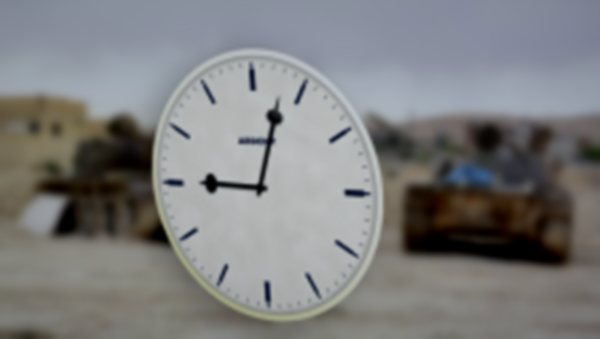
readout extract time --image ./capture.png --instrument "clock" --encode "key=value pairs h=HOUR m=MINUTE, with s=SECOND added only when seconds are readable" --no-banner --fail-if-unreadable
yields h=9 m=3
